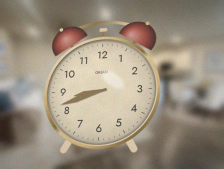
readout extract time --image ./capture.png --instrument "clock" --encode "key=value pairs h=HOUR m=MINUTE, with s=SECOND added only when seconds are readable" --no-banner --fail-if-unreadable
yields h=8 m=42
